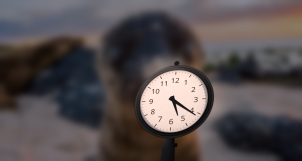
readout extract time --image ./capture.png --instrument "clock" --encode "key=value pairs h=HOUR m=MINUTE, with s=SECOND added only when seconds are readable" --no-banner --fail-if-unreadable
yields h=5 m=21
